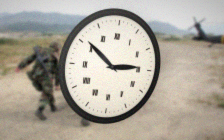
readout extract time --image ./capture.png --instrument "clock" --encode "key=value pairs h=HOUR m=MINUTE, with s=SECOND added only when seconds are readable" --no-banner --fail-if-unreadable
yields h=2 m=51
